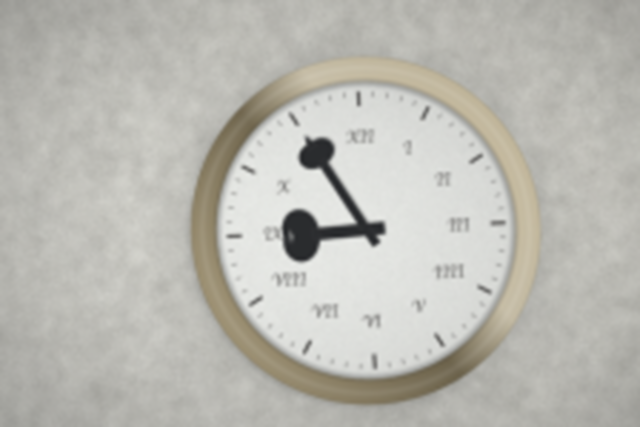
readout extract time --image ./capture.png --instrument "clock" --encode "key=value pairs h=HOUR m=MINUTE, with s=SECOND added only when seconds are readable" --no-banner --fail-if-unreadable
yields h=8 m=55
